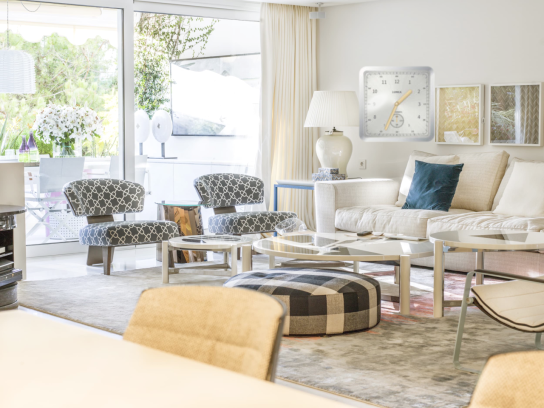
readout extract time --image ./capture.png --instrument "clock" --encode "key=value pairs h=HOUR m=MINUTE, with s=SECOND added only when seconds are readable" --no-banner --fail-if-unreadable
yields h=1 m=34
